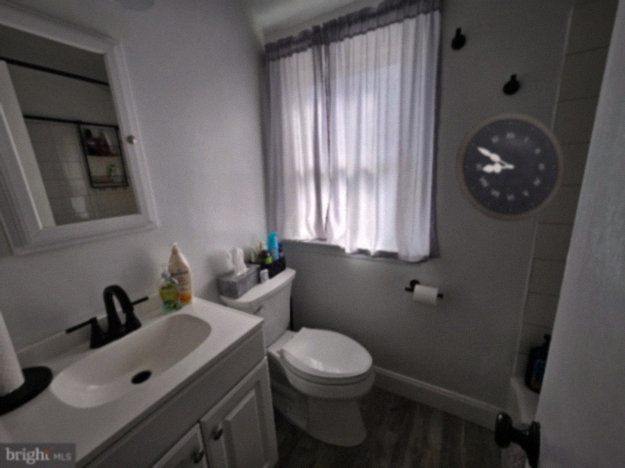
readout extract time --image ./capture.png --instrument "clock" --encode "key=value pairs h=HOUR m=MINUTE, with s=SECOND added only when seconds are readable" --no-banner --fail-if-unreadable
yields h=8 m=50
